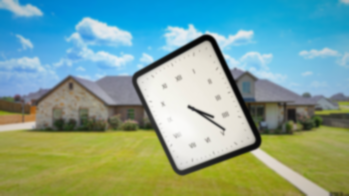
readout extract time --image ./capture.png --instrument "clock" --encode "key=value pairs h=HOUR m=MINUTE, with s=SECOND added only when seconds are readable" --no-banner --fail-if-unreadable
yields h=4 m=24
